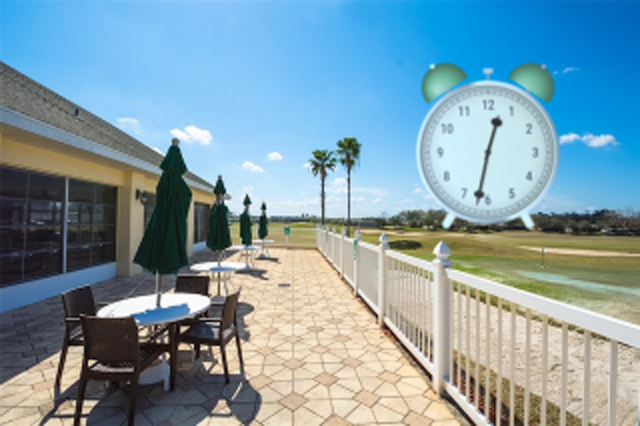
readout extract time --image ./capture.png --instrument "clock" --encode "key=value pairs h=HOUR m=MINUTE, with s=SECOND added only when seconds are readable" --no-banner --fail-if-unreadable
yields h=12 m=32
